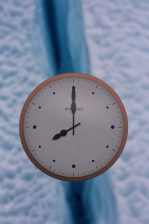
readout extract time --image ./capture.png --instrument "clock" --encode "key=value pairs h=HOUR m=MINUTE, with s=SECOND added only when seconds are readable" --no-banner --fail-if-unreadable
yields h=8 m=0
